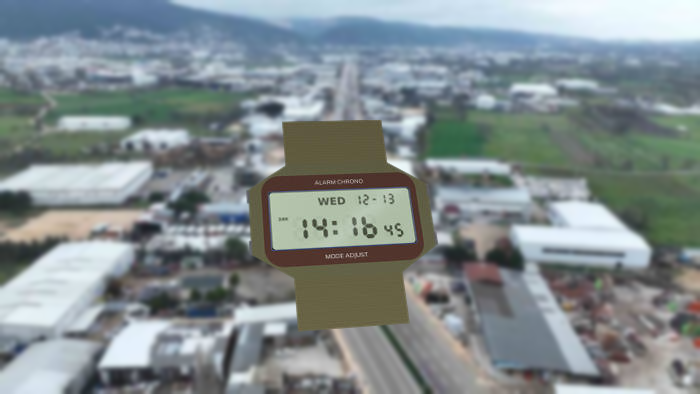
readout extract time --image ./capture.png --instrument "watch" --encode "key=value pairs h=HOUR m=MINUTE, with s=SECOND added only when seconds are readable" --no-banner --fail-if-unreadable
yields h=14 m=16 s=45
